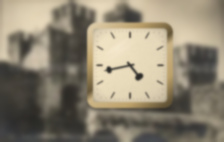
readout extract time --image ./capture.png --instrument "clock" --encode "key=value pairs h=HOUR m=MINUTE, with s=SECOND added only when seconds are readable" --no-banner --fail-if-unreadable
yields h=4 m=43
